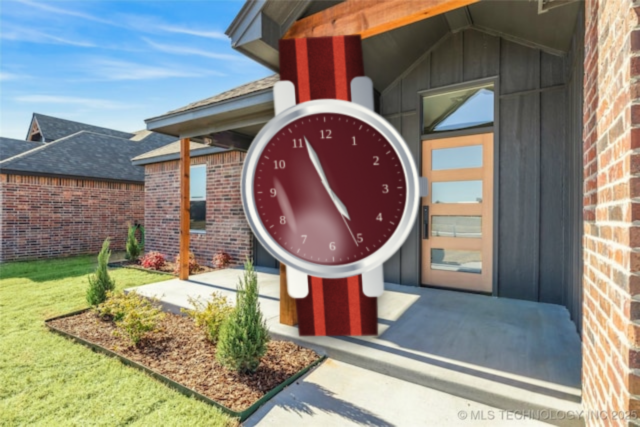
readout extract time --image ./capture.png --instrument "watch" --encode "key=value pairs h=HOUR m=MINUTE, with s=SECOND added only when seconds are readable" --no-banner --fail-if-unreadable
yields h=4 m=56 s=26
